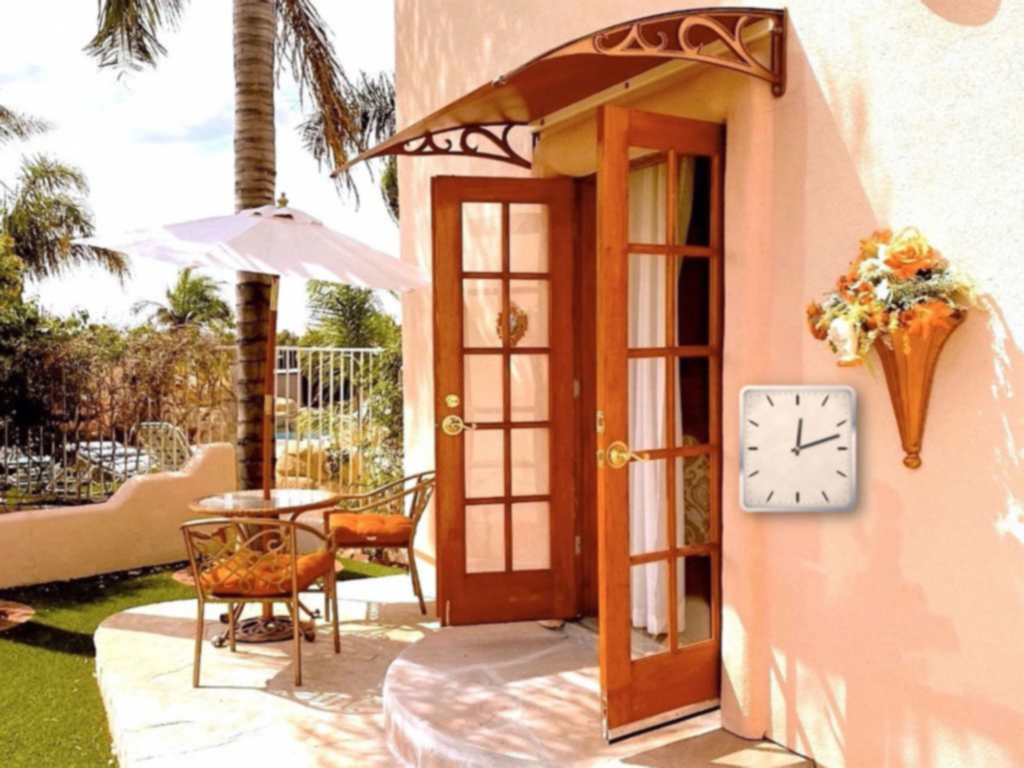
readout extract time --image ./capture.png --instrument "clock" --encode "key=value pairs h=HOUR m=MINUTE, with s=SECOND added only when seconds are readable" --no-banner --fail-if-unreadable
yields h=12 m=12
